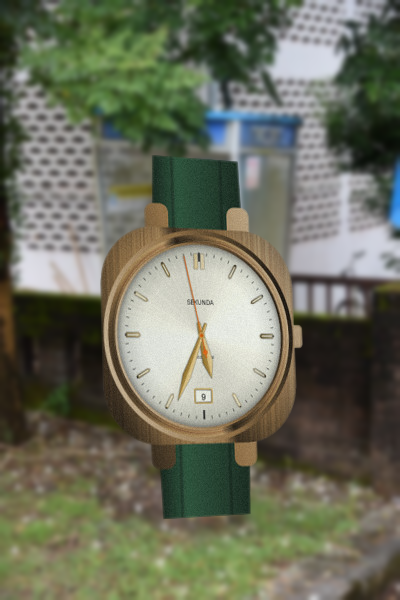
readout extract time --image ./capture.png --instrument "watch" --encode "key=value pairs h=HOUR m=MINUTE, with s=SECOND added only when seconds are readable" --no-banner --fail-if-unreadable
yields h=5 m=33 s=58
